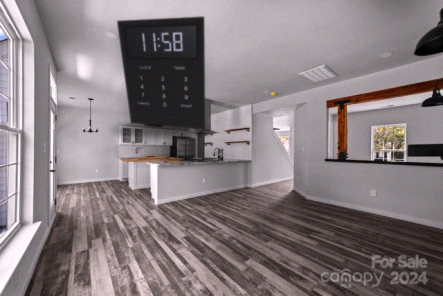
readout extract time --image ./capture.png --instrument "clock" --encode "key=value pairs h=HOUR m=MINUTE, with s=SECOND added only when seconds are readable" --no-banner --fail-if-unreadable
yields h=11 m=58
